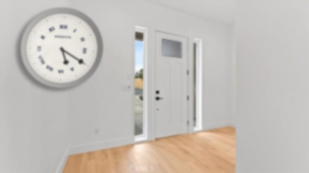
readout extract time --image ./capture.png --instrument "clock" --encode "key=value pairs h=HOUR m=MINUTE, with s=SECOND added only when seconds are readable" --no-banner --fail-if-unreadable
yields h=5 m=20
